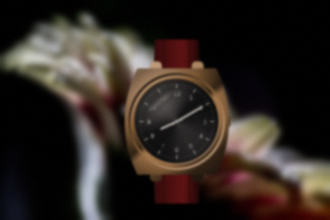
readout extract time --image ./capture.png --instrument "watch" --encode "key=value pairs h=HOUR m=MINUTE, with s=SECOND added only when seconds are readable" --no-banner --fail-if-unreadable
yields h=8 m=10
